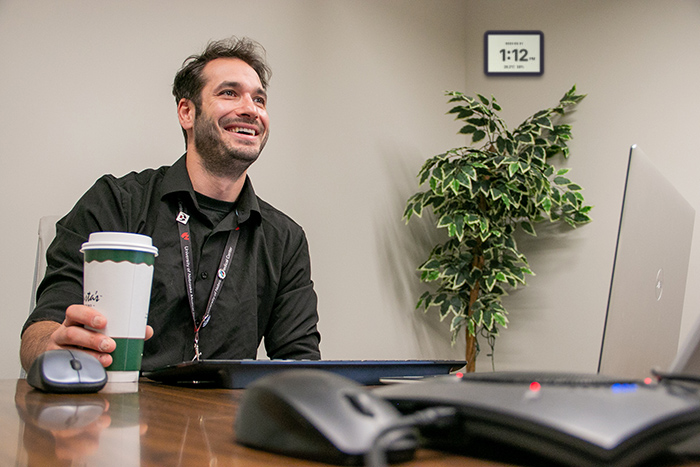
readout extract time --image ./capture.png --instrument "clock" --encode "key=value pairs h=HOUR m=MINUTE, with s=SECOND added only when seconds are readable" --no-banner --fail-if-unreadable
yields h=1 m=12
